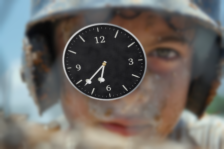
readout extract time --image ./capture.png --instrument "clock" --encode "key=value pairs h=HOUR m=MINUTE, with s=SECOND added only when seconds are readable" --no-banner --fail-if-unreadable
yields h=6 m=38
